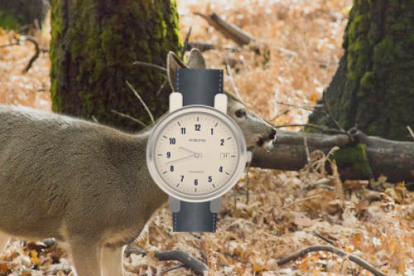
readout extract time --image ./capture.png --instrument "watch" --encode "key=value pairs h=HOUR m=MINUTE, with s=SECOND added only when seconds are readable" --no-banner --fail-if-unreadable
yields h=9 m=42
